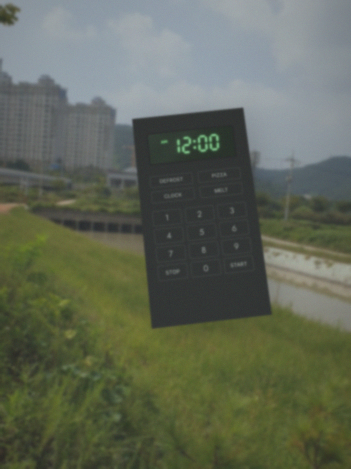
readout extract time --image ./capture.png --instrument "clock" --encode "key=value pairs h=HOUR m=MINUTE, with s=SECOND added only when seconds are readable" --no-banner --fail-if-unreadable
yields h=12 m=0
